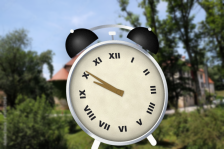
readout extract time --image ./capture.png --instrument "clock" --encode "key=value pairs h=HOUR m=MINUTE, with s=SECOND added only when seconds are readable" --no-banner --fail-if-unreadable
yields h=9 m=51
